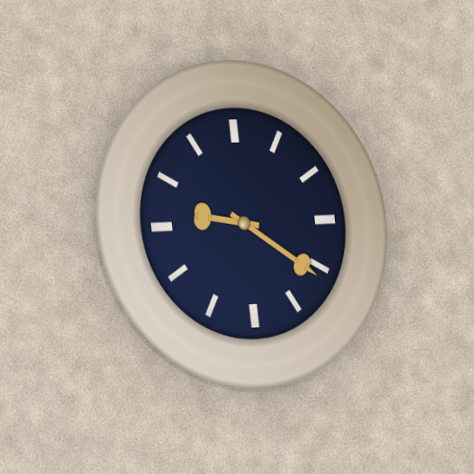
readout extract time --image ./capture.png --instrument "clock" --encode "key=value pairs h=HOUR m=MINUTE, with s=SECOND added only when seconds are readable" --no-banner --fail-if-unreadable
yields h=9 m=21
